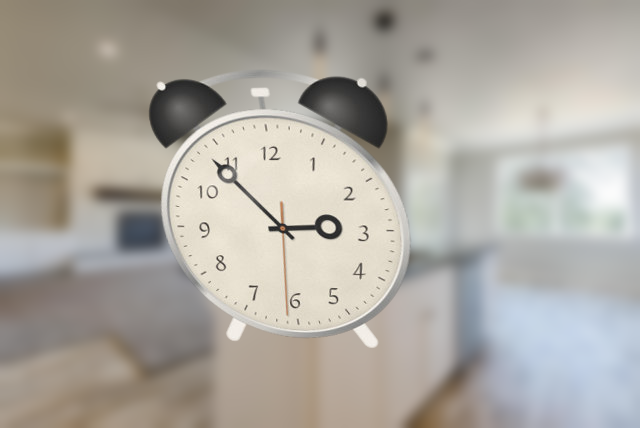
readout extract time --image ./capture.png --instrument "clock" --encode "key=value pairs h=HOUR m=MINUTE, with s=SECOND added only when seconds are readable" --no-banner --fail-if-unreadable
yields h=2 m=53 s=31
